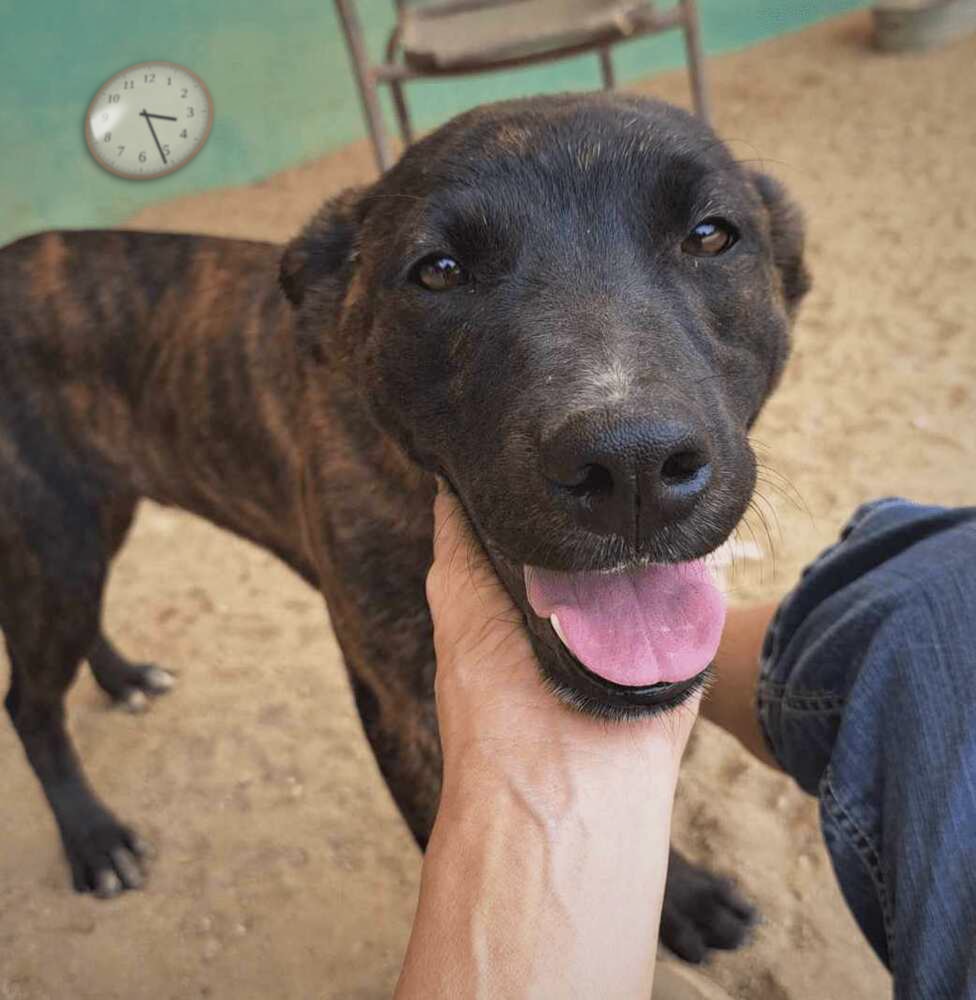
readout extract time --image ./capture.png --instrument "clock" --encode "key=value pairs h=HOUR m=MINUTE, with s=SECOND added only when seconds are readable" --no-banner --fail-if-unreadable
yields h=3 m=26
